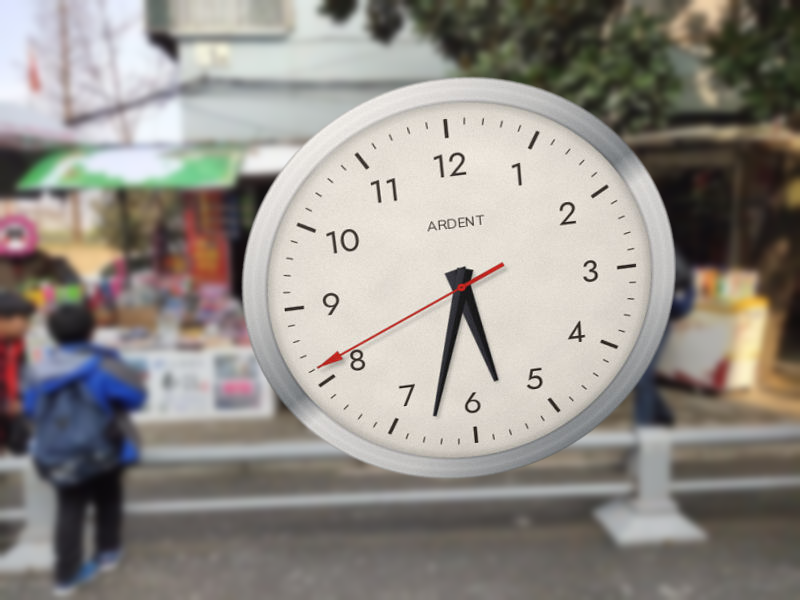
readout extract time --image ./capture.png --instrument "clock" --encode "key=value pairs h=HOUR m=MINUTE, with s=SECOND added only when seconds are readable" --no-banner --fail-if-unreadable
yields h=5 m=32 s=41
